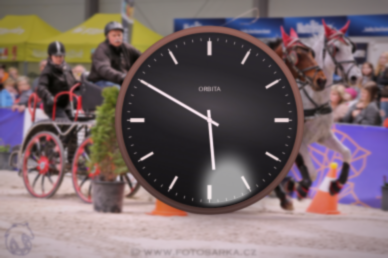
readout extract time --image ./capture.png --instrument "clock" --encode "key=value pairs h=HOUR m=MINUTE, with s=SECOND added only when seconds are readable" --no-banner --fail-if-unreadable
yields h=5 m=50
